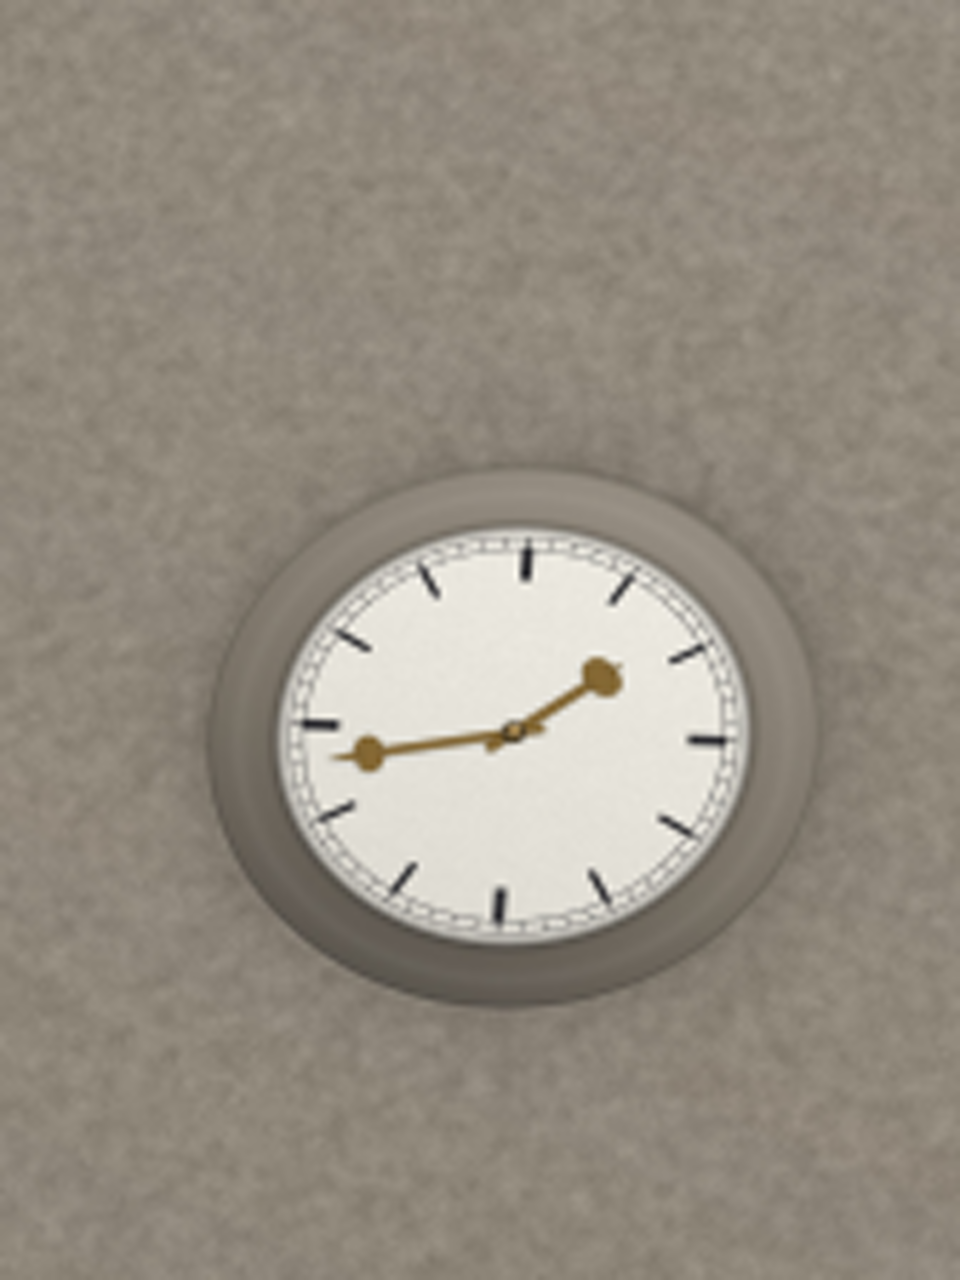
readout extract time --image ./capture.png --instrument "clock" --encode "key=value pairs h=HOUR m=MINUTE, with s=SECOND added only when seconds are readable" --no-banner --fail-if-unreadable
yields h=1 m=43
